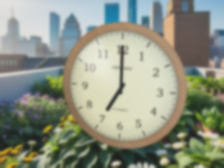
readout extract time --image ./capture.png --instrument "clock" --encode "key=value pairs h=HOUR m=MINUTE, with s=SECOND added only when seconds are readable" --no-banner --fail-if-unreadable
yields h=7 m=0
